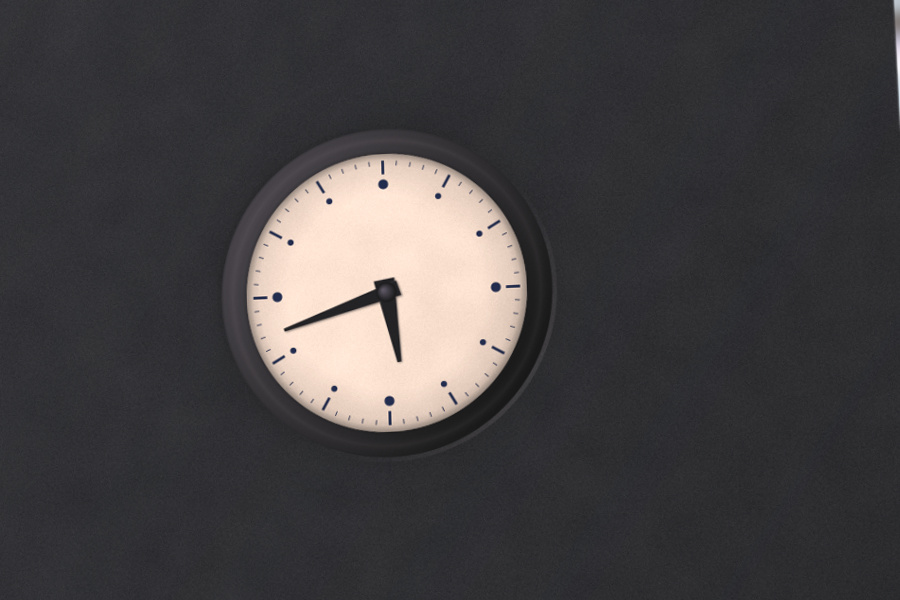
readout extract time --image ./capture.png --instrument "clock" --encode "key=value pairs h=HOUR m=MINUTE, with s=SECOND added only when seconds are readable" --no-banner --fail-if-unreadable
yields h=5 m=42
